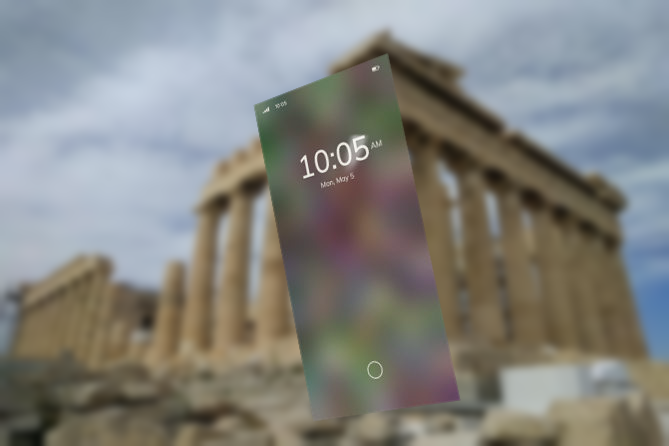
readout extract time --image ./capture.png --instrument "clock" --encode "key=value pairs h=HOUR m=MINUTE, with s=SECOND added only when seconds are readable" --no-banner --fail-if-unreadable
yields h=10 m=5
